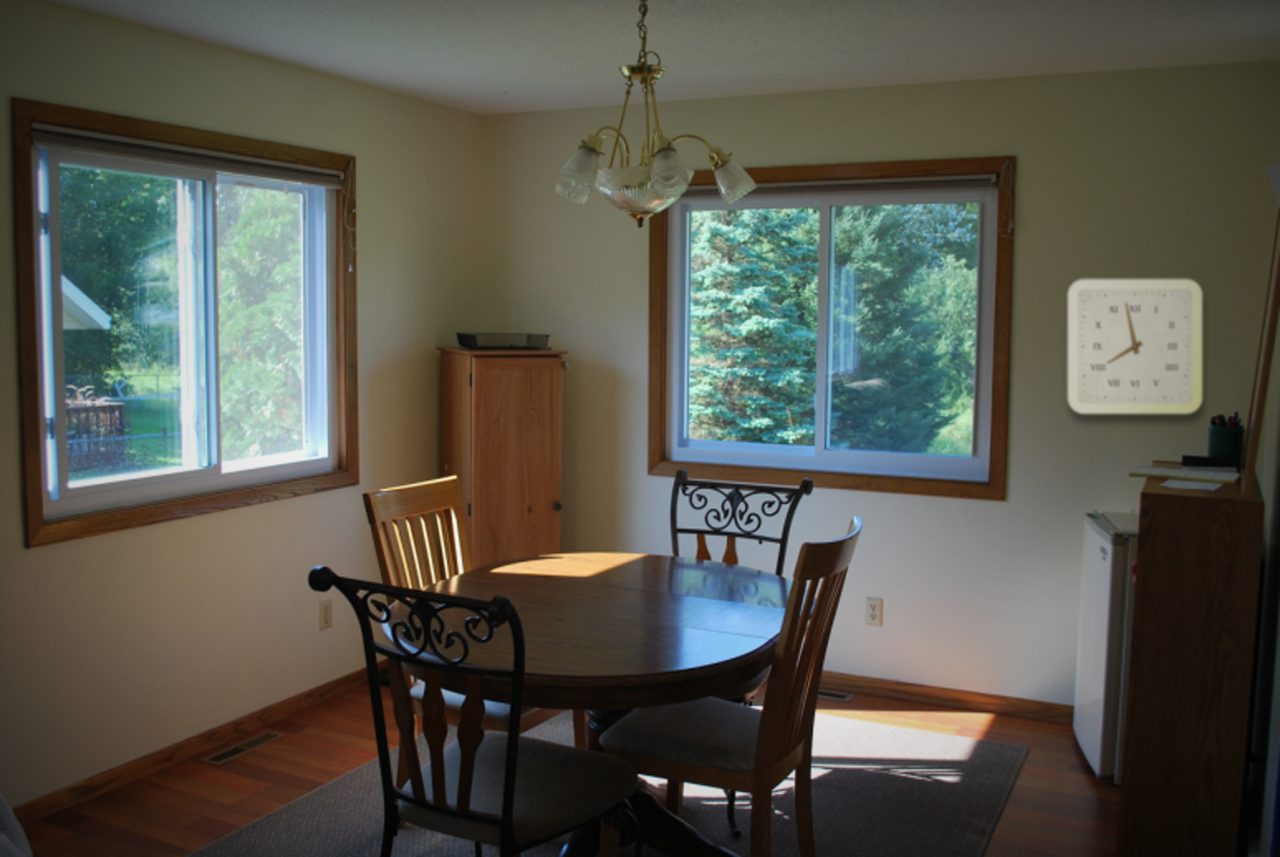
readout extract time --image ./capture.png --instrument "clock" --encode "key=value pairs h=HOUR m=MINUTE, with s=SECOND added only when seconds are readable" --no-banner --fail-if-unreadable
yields h=7 m=58
